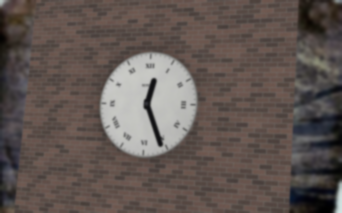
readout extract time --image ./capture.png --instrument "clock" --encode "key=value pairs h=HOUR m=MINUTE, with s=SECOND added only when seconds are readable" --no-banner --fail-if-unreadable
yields h=12 m=26
